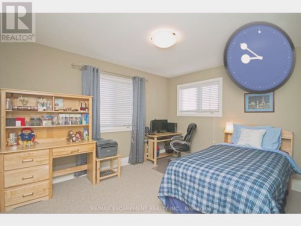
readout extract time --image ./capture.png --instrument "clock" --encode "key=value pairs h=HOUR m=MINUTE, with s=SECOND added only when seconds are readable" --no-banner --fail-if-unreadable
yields h=8 m=51
